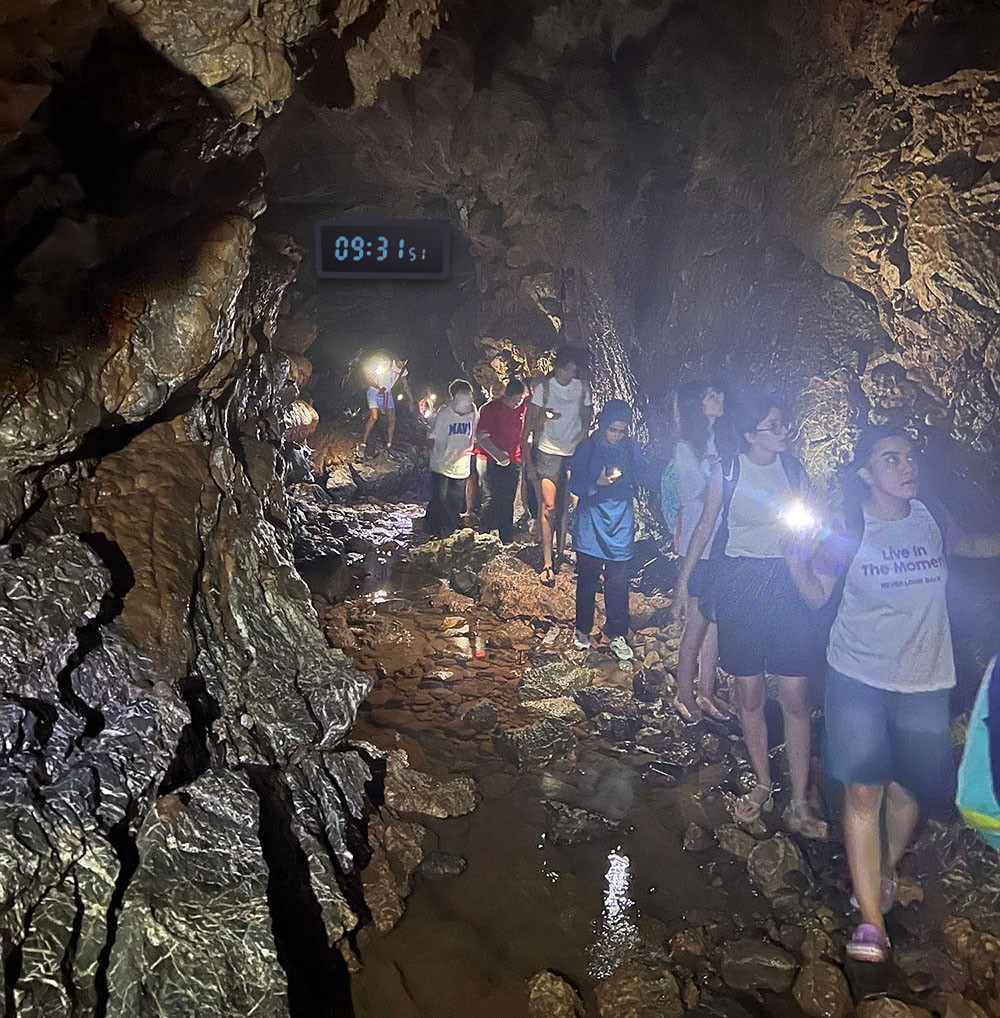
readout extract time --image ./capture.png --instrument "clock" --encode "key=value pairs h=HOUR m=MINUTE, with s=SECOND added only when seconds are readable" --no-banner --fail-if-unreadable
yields h=9 m=31 s=51
